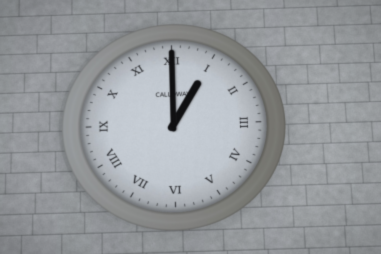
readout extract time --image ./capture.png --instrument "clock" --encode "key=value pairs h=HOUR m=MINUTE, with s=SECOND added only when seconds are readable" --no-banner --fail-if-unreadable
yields h=1 m=0
